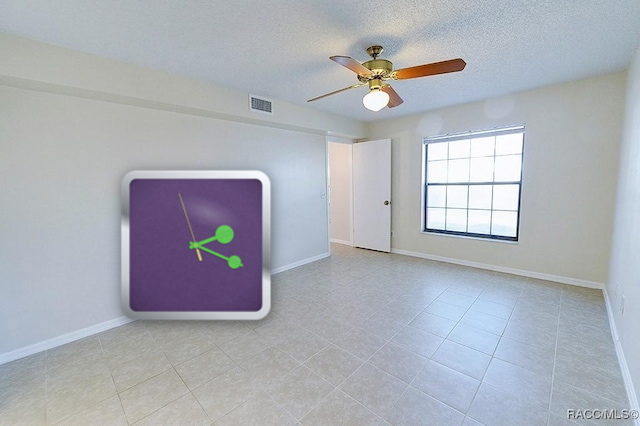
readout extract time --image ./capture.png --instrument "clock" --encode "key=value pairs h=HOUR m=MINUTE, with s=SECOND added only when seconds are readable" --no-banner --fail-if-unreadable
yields h=2 m=18 s=57
